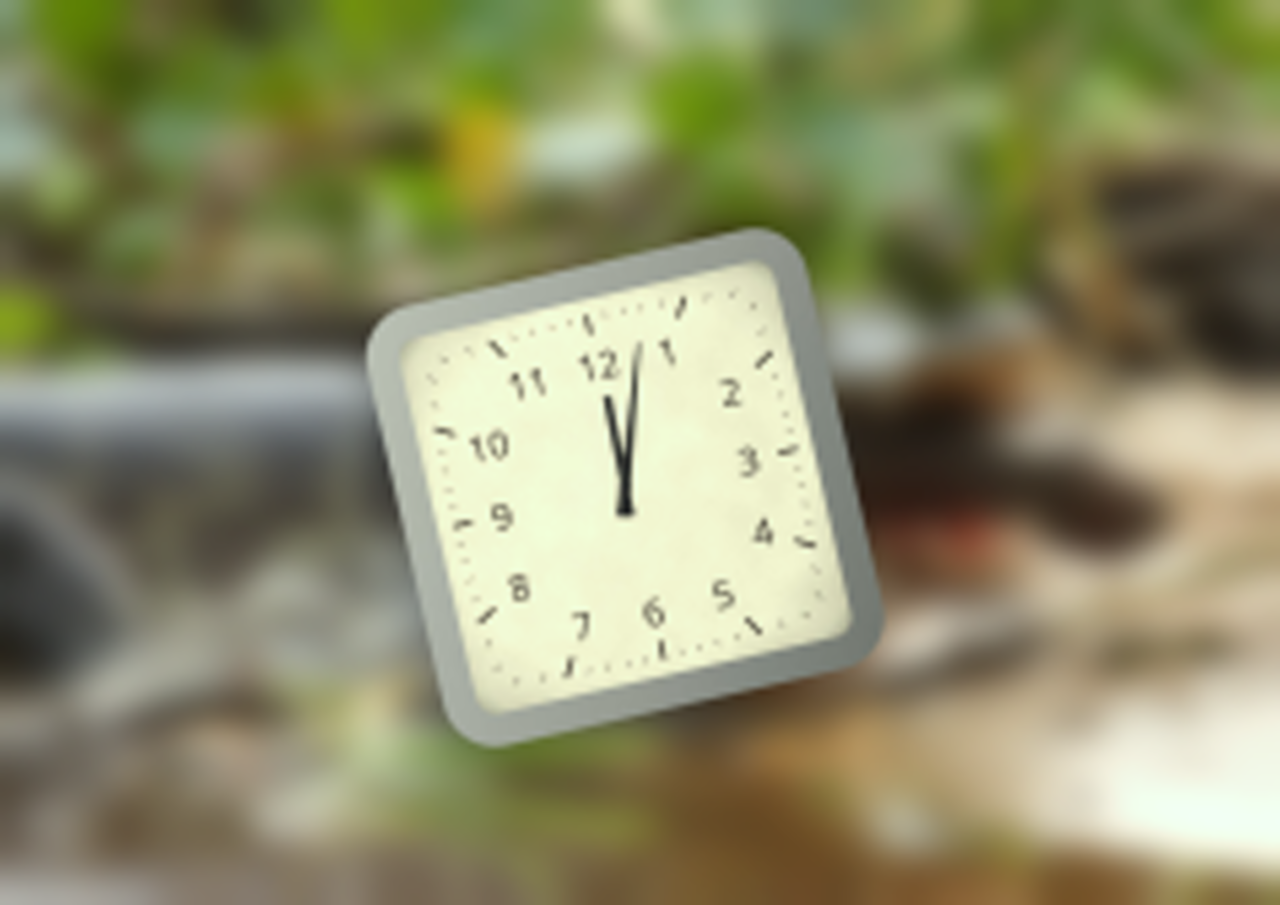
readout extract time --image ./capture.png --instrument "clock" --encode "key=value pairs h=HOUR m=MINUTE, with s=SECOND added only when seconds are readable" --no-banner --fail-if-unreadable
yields h=12 m=3
